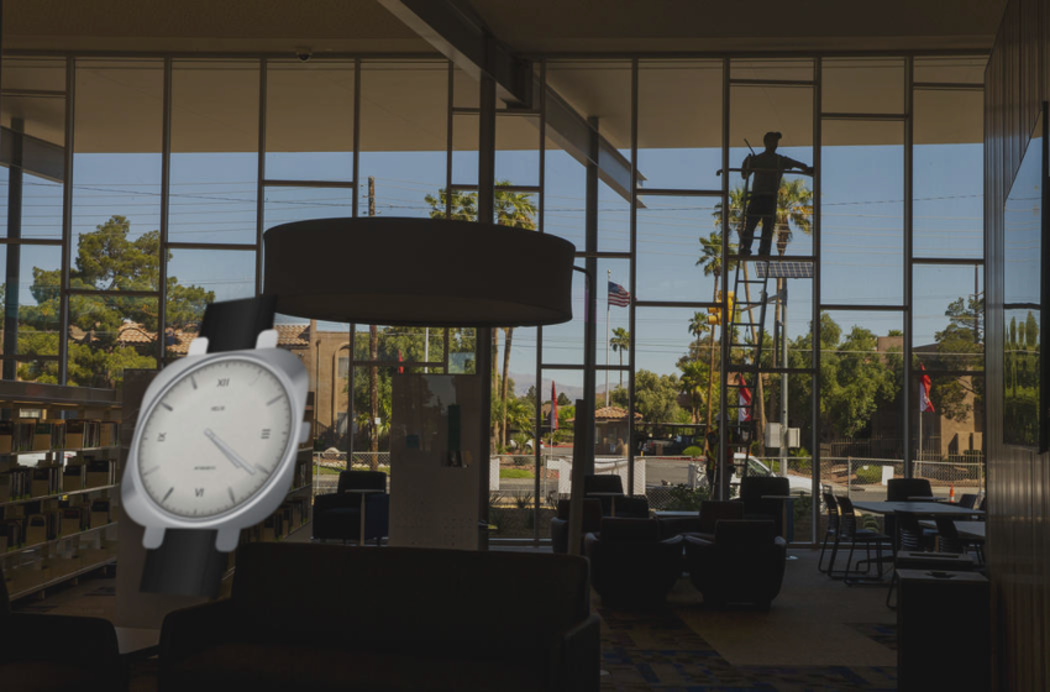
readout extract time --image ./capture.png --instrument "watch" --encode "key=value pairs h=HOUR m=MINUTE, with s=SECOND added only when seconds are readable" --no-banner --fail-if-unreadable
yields h=4 m=21
